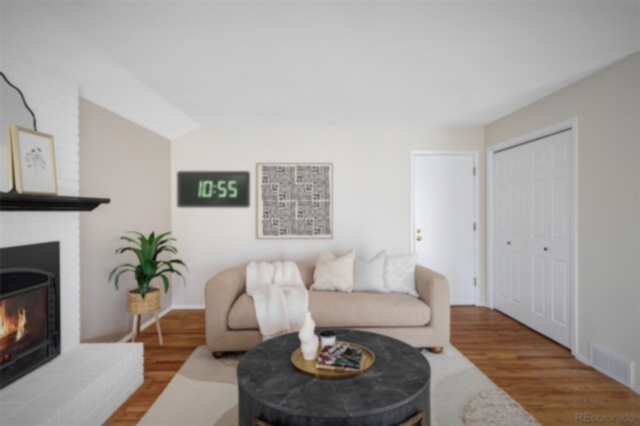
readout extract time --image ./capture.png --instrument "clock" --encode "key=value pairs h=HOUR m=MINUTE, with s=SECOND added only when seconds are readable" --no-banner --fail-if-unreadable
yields h=10 m=55
